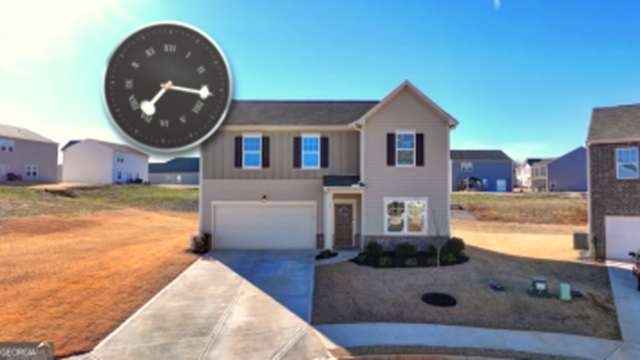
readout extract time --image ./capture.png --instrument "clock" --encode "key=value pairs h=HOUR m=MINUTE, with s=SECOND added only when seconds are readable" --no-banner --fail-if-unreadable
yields h=7 m=16
